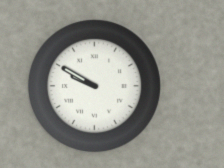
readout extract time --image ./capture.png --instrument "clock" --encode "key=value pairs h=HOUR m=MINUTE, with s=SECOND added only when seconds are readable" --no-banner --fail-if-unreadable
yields h=9 m=50
